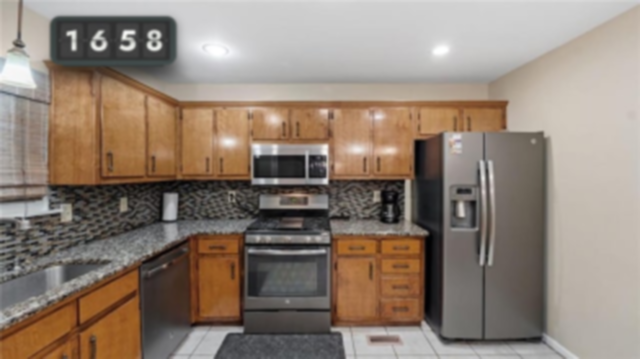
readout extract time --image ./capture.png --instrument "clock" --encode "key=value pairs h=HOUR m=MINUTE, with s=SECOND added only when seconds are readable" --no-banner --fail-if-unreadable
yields h=16 m=58
